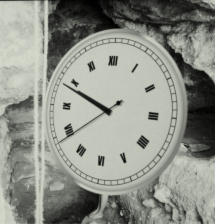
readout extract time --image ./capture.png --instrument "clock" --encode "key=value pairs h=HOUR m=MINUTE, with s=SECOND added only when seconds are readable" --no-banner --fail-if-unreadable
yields h=9 m=48 s=39
